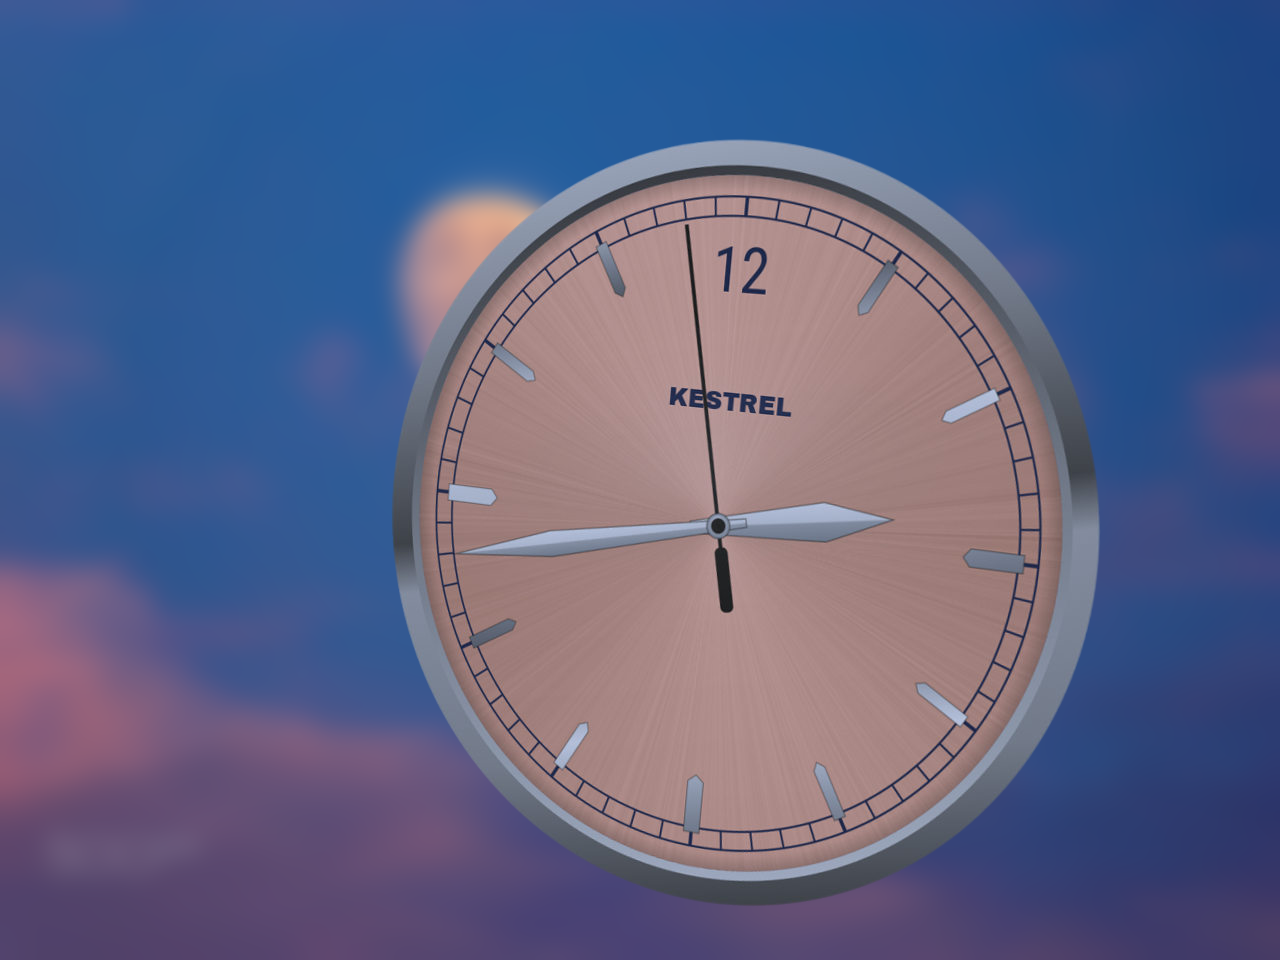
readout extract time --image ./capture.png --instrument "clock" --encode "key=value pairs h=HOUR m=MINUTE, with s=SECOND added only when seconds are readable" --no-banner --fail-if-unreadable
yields h=2 m=42 s=58
